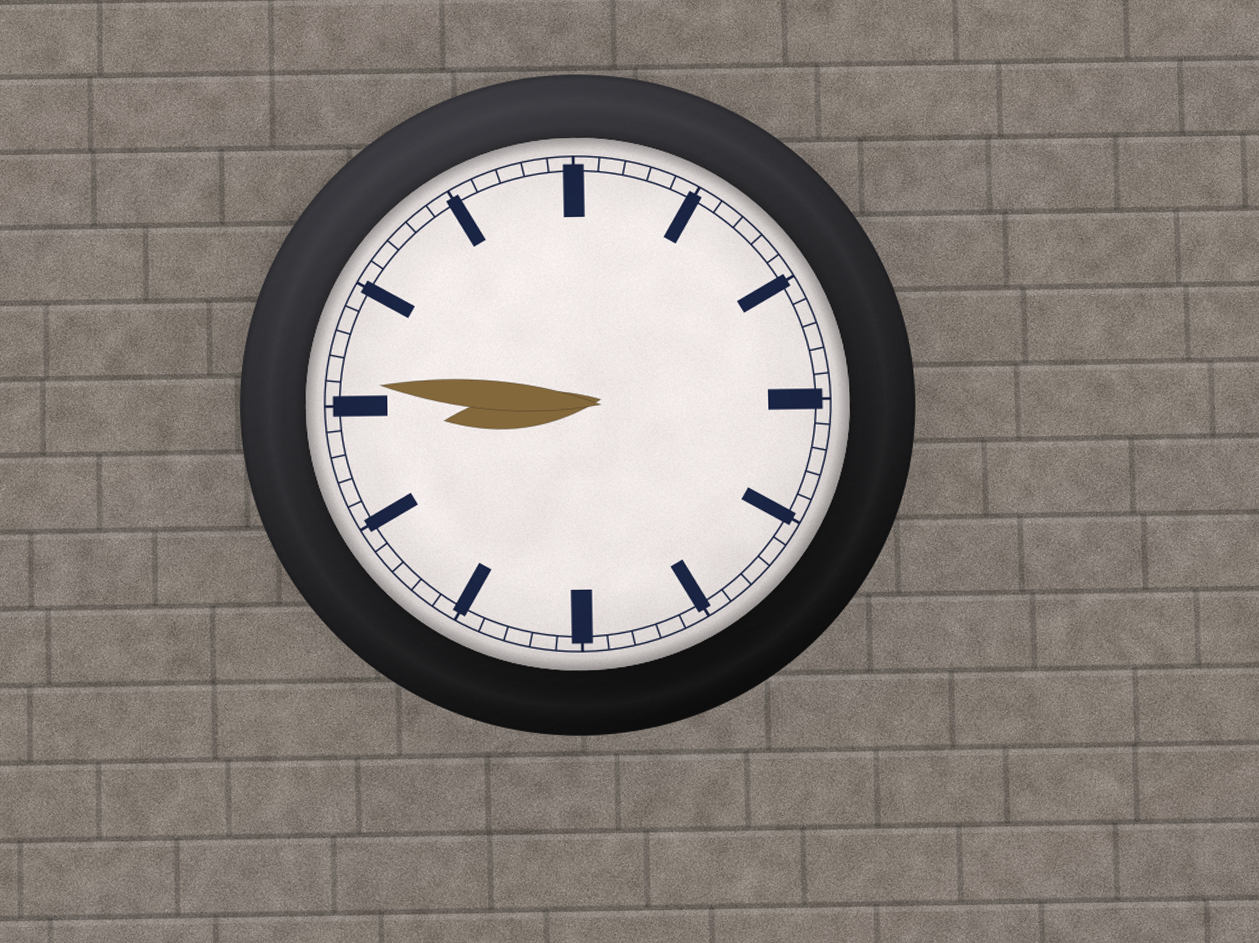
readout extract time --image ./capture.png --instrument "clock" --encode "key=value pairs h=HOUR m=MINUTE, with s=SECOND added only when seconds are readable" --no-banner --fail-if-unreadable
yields h=8 m=46
